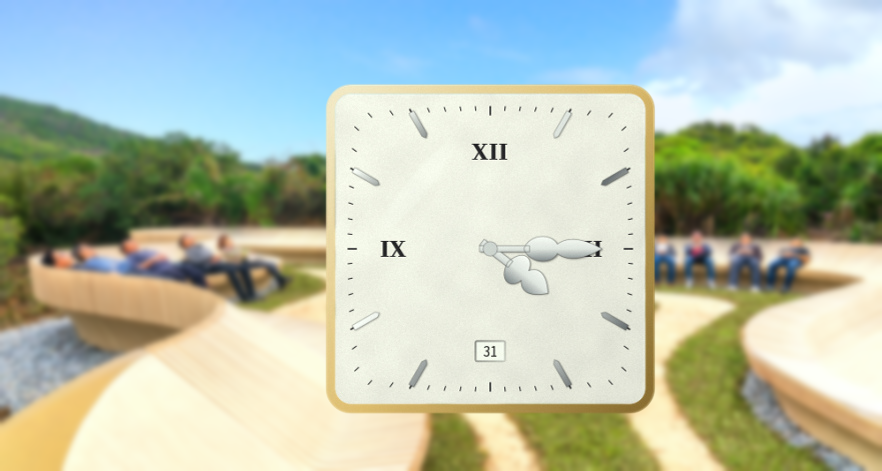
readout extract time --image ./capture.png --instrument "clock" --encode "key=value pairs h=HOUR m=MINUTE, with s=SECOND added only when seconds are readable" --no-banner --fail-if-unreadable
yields h=4 m=15
